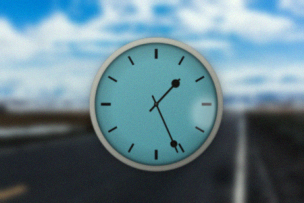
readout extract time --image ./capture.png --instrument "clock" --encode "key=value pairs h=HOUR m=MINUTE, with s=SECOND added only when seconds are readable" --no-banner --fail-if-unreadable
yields h=1 m=26
